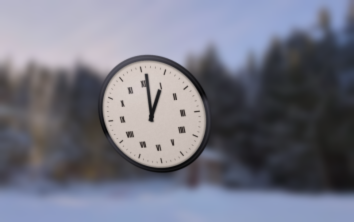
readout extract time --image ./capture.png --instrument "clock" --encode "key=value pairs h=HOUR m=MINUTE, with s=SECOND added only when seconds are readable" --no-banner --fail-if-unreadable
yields h=1 m=1
